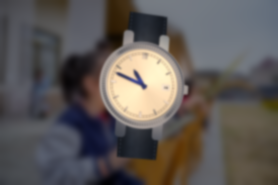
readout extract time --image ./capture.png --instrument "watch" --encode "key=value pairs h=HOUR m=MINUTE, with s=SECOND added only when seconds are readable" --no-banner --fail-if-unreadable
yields h=10 m=48
